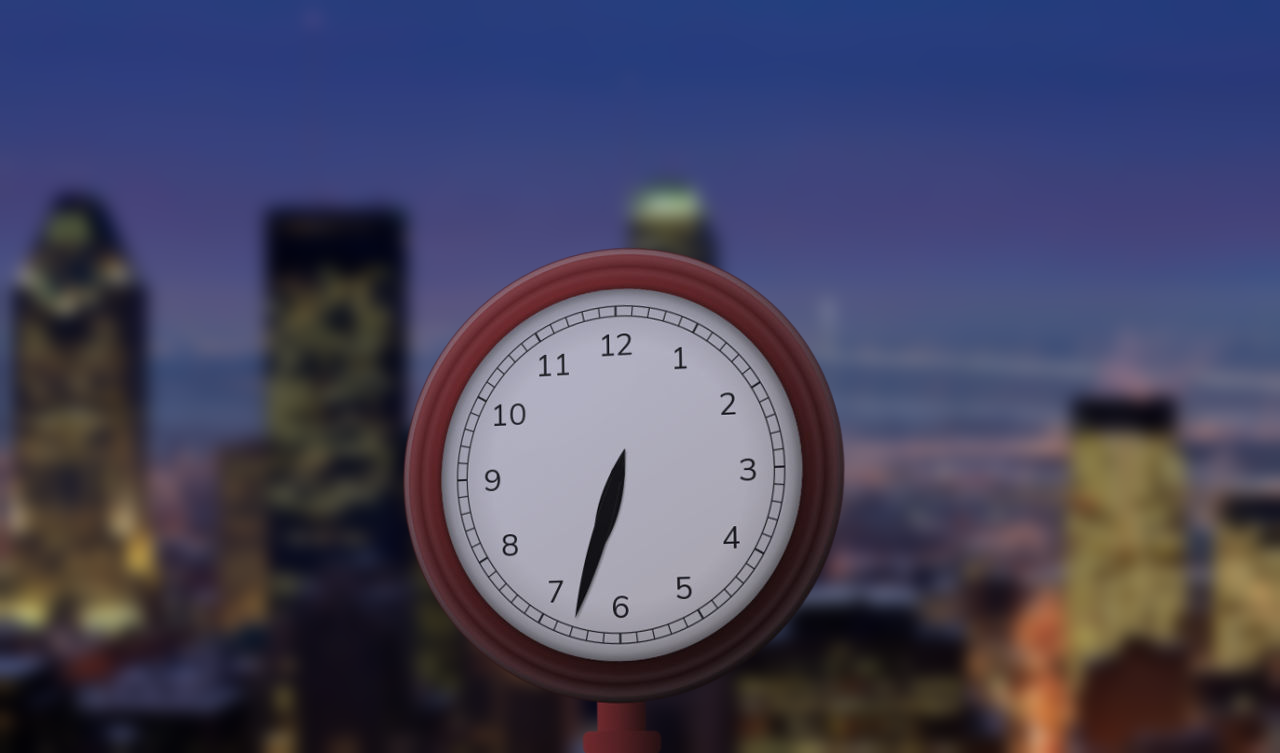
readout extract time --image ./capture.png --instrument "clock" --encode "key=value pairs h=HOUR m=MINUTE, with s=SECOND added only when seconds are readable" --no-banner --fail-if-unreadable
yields h=6 m=33
